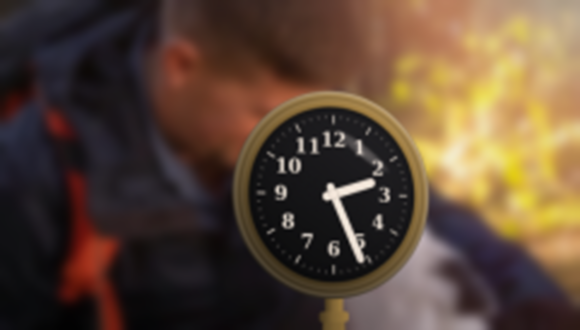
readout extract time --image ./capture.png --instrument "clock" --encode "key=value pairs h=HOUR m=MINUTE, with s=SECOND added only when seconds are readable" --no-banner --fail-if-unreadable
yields h=2 m=26
